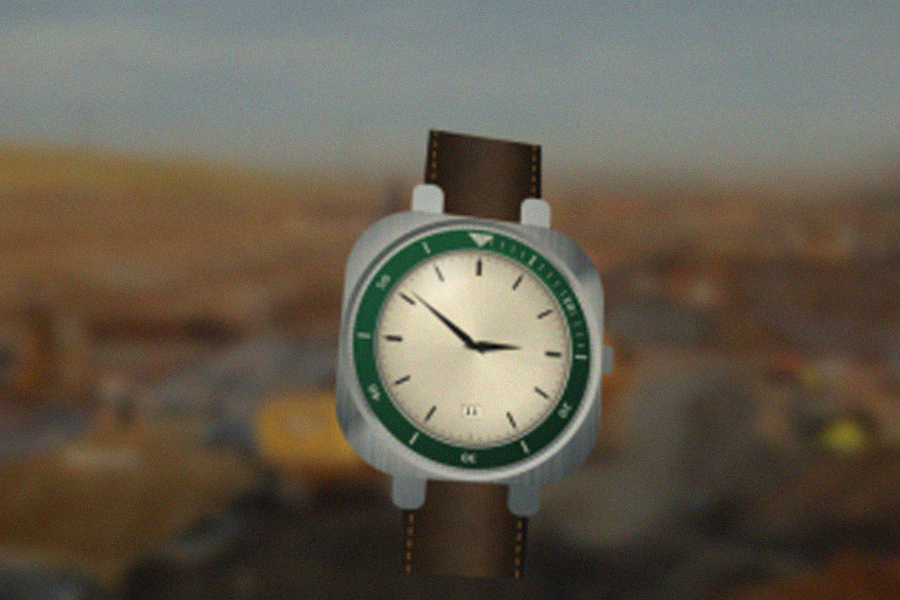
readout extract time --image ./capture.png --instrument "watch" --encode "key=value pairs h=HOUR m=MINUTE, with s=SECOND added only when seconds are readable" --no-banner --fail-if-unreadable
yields h=2 m=51
